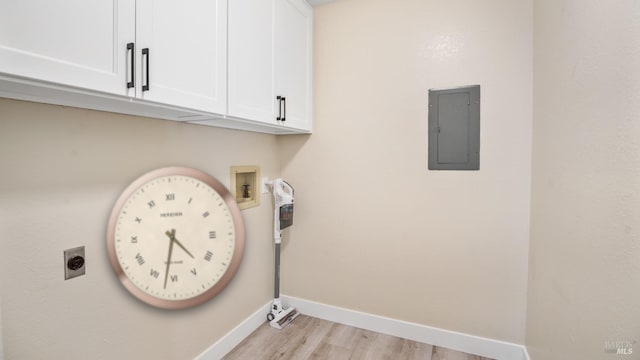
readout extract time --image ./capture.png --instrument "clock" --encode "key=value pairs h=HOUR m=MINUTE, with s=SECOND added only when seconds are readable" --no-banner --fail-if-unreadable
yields h=4 m=32
